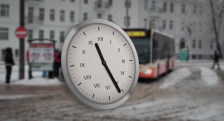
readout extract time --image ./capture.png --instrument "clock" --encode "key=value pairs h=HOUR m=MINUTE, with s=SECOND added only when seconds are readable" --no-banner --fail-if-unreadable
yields h=11 m=26
